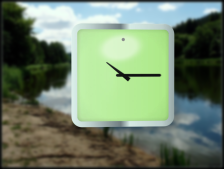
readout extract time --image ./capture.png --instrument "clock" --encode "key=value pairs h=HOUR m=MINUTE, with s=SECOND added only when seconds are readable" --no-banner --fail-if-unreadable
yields h=10 m=15
